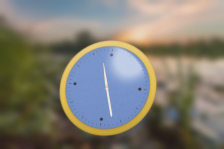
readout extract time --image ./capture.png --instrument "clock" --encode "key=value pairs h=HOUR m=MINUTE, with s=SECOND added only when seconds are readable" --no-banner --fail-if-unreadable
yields h=11 m=27
